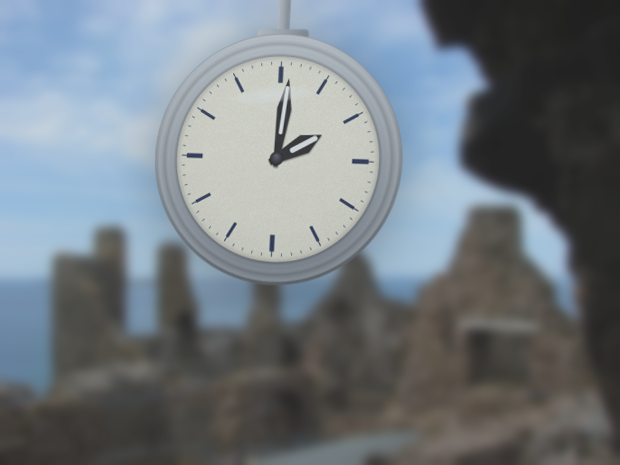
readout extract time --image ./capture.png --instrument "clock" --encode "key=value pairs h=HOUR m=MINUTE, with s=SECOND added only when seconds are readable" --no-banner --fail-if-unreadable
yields h=2 m=1
